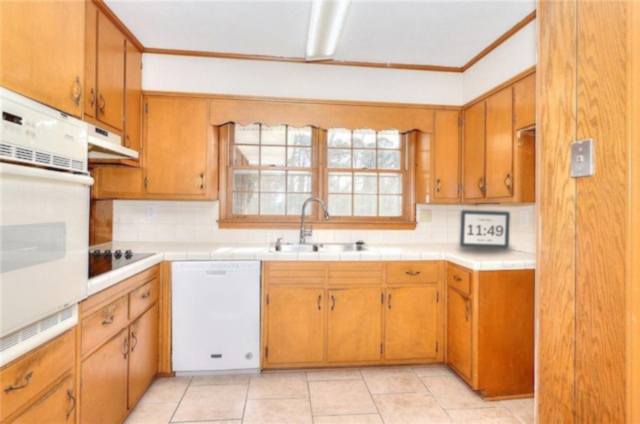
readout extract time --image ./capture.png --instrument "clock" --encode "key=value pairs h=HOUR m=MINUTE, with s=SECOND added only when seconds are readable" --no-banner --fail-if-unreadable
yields h=11 m=49
